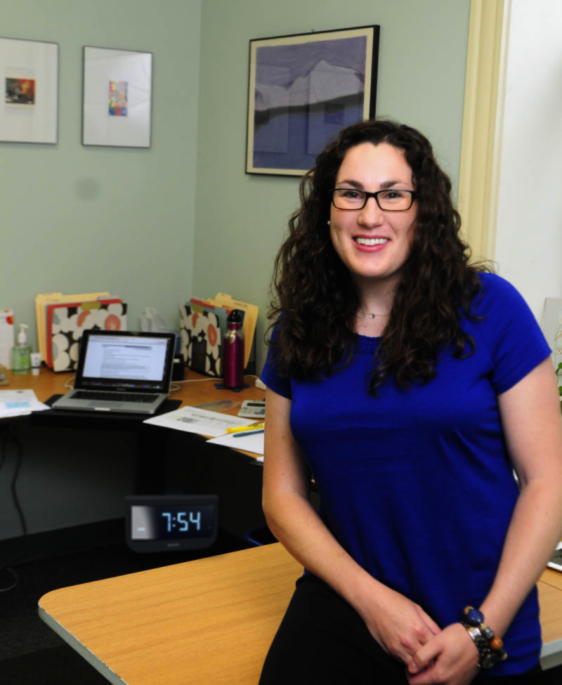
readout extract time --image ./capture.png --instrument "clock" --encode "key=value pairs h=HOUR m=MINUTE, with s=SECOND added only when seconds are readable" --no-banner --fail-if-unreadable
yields h=7 m=54
